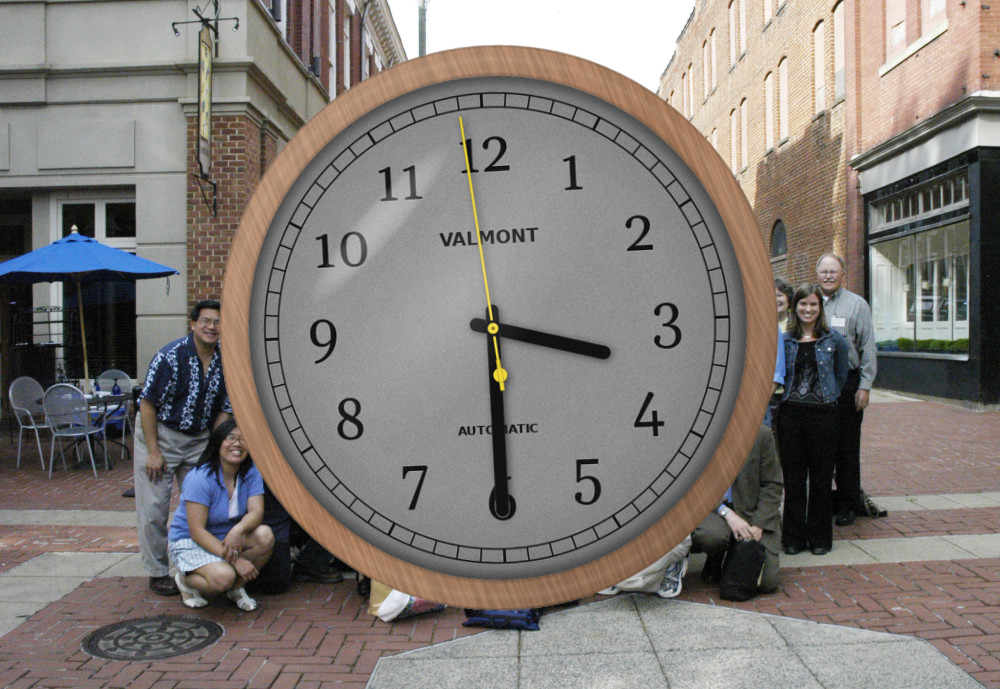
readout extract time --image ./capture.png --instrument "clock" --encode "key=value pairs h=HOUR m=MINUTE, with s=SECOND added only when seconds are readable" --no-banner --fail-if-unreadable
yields h=3 m=29 s=59
